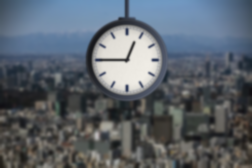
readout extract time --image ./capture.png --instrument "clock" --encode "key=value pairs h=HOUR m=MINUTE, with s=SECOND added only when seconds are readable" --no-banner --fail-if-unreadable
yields h=12 m=45
